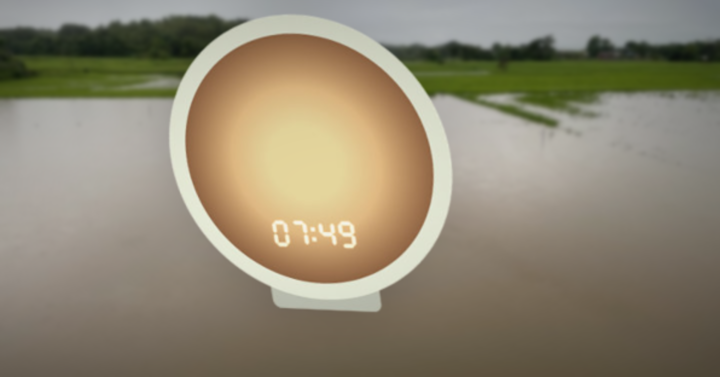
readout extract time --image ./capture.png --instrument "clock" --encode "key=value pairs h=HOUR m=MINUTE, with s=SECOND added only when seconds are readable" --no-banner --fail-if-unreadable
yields h=7 m=49
